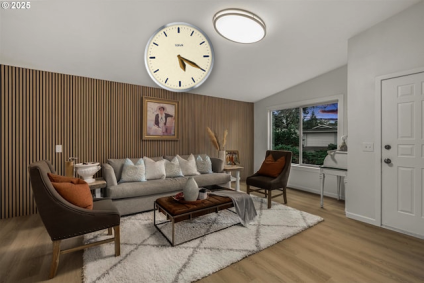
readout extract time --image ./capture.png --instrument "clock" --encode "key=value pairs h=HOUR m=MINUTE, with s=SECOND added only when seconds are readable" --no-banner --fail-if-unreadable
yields h=5 m=20
